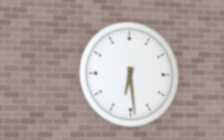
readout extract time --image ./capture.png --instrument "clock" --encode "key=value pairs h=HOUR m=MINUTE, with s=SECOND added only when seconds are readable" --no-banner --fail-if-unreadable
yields h=6 m=29
